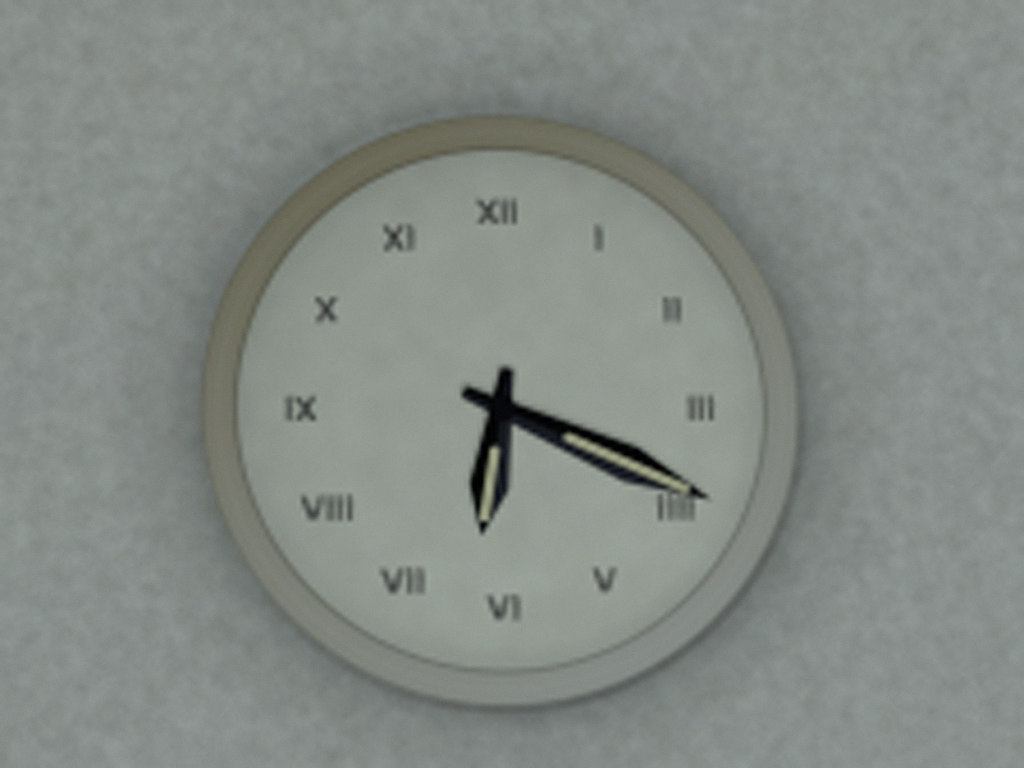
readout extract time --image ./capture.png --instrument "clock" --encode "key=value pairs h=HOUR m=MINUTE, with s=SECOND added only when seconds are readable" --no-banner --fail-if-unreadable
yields h=6 m=19
